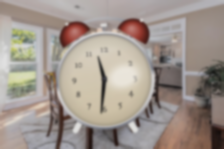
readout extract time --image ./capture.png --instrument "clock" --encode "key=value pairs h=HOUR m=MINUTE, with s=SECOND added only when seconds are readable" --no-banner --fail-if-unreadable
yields h=11 m=31
